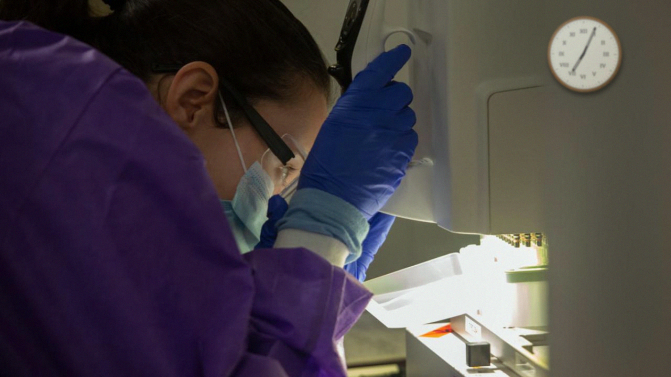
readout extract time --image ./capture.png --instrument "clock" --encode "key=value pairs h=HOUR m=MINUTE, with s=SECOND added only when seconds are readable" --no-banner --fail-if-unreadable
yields h=7 m=4
